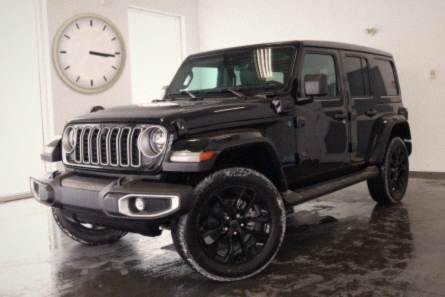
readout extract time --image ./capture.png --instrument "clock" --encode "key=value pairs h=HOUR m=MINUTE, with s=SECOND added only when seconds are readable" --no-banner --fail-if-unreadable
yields h=3 m=16
